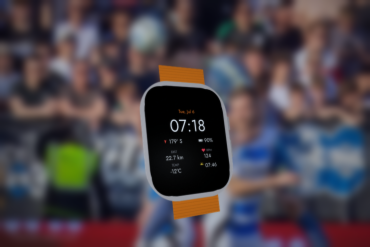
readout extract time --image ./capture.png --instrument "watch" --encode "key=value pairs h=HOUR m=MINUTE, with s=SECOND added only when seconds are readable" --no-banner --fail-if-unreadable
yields h=7 m=18
